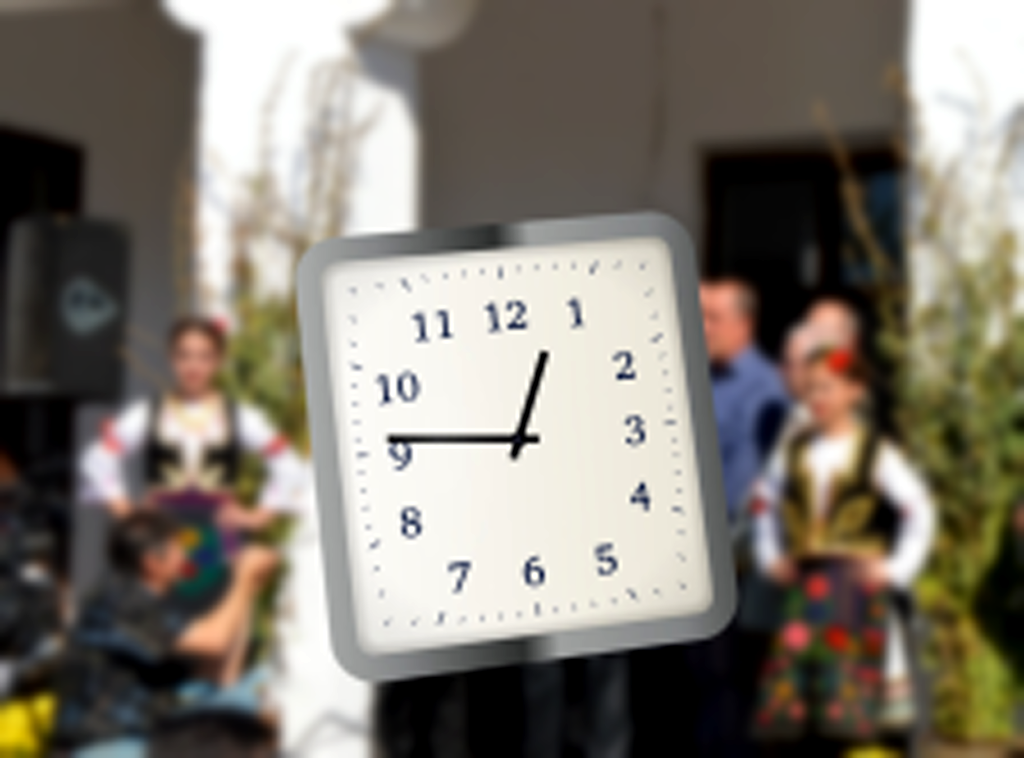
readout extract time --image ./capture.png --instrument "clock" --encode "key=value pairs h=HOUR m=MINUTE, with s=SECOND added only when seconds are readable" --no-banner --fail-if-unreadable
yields h=12 m=46
